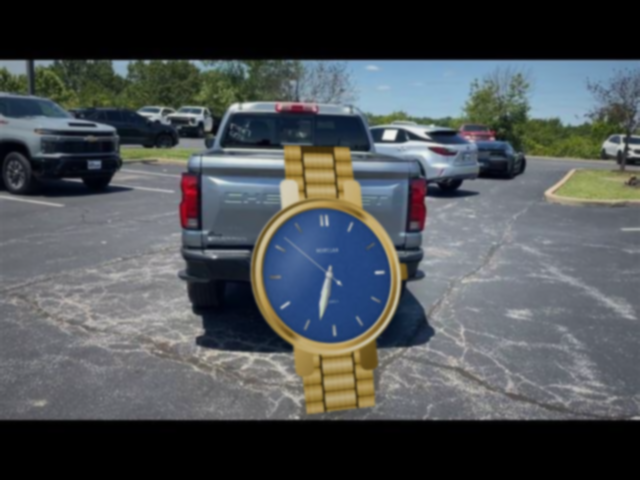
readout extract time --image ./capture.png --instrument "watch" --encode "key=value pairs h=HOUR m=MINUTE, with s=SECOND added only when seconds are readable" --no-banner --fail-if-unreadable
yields h=6 m=32 s=52
